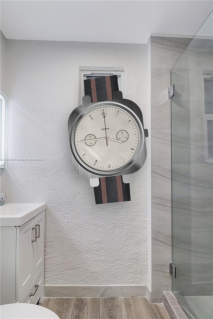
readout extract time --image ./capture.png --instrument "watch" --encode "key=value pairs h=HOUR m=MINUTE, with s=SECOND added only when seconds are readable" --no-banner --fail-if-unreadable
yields h=3 m=45
